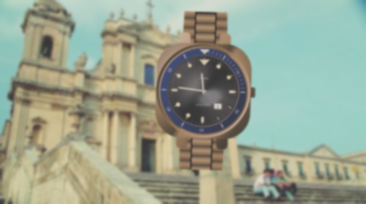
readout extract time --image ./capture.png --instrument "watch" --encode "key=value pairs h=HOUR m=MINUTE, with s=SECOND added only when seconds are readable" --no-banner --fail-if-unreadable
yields h=11 m=46
